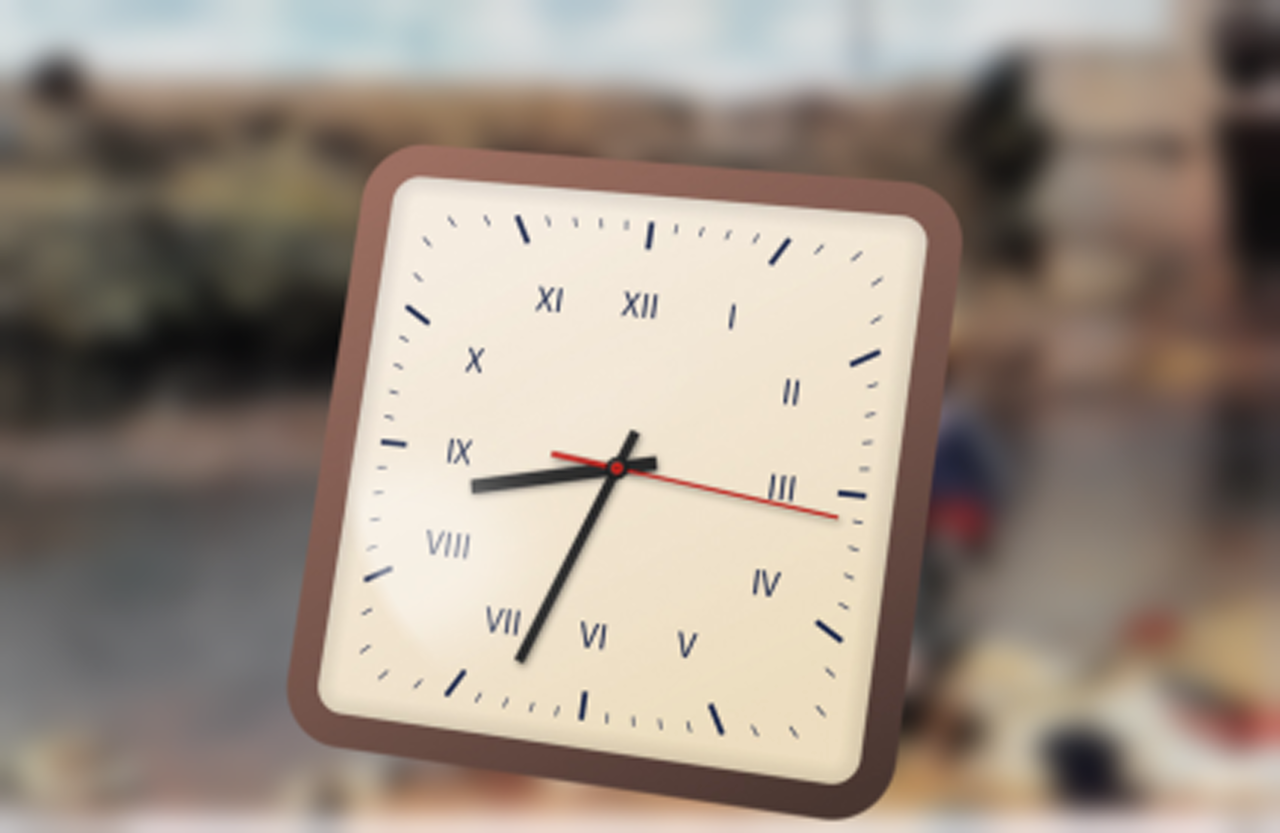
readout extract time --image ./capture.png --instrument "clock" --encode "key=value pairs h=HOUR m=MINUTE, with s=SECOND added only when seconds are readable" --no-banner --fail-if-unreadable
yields h=8 m=33 s=16
